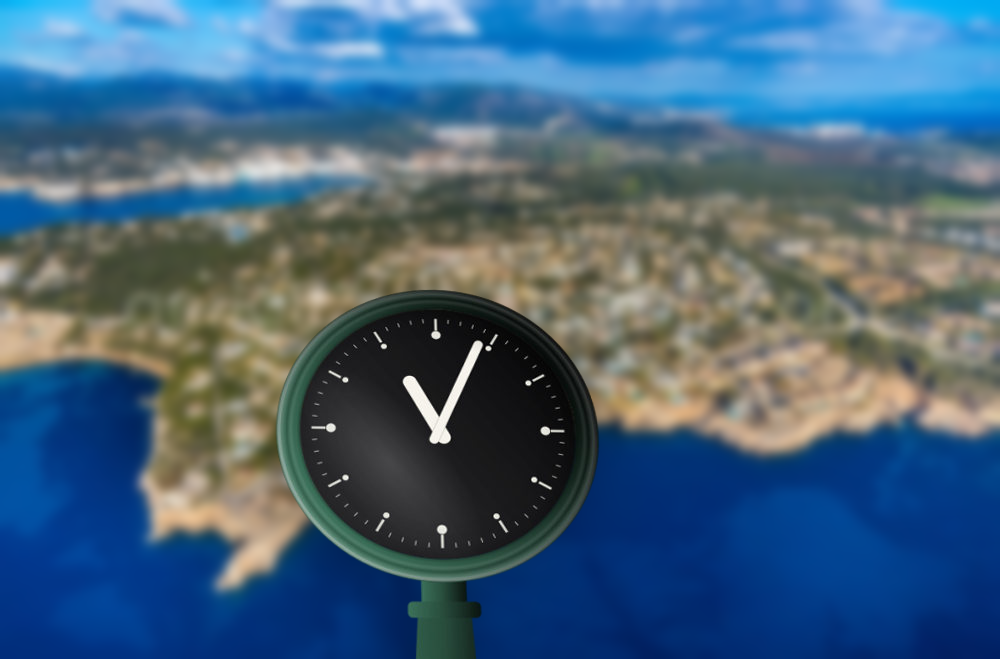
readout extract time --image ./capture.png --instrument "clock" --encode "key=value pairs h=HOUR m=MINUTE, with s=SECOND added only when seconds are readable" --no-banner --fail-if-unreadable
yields h=11 m=4
